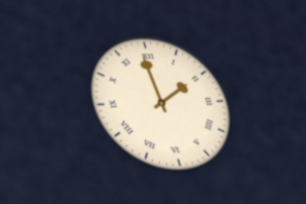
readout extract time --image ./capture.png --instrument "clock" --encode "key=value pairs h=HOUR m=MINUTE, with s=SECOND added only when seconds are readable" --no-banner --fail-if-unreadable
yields h=1 m=59
